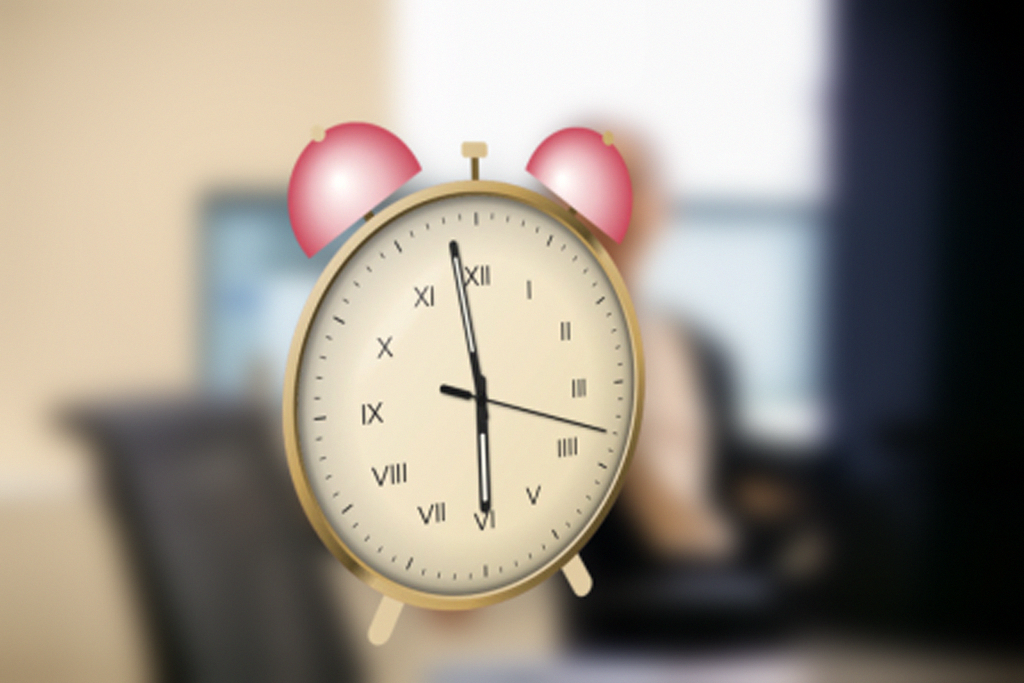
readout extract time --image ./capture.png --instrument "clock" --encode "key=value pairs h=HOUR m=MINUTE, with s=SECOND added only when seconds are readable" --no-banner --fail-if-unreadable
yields h=5 m=58 s=18
